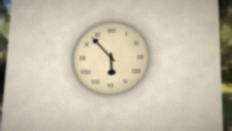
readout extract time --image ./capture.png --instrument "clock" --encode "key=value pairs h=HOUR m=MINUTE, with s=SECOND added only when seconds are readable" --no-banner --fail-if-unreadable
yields h=5 m=53
